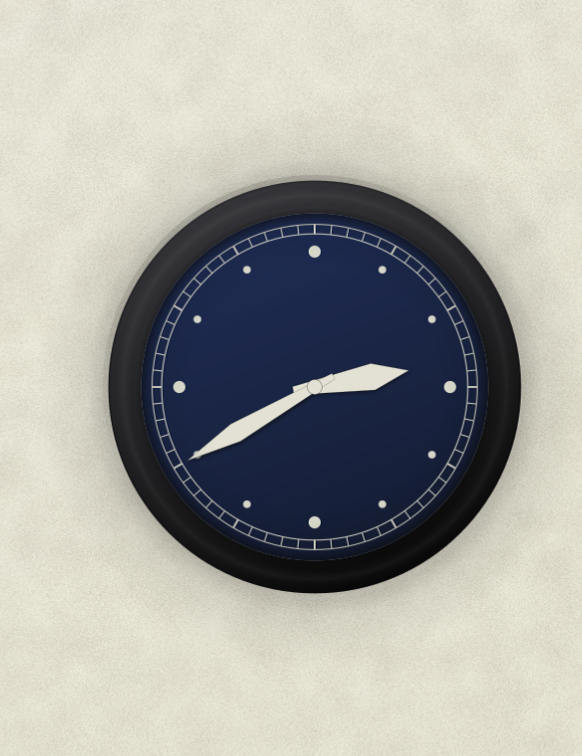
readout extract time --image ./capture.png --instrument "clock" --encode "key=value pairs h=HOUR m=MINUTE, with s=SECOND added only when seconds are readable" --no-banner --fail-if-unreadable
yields h=2 m=40
